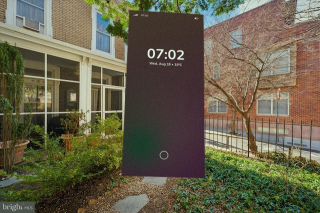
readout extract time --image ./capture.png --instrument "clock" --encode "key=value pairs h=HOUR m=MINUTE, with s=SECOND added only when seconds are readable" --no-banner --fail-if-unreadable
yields h=7 m=2
